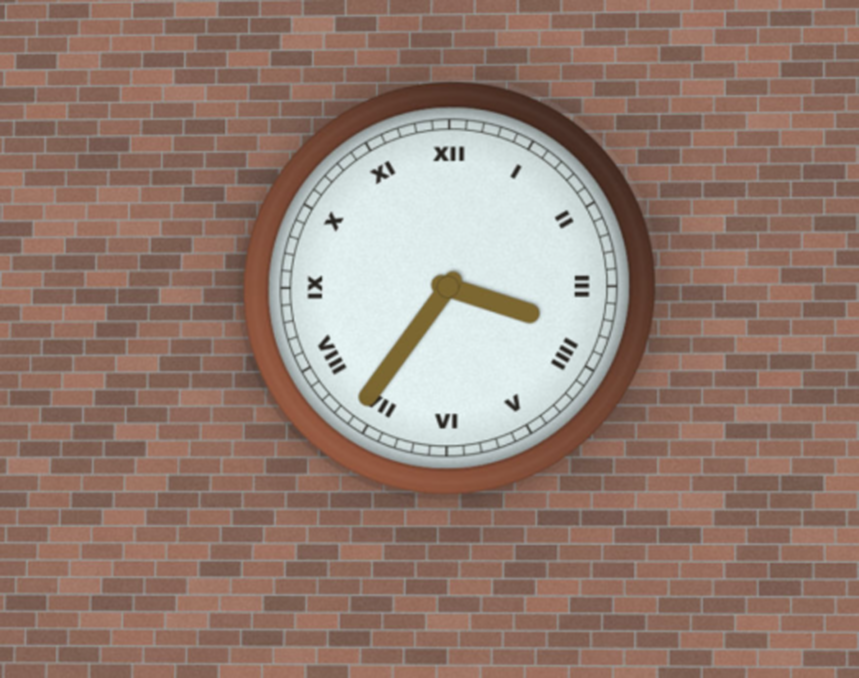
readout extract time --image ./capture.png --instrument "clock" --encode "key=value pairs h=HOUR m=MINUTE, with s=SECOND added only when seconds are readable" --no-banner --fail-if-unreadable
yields h=3 m=36
